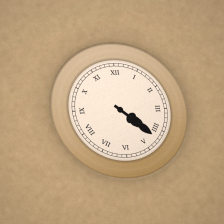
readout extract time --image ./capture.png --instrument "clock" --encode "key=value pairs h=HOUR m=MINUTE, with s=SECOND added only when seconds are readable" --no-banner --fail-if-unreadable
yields h=4 m=22
